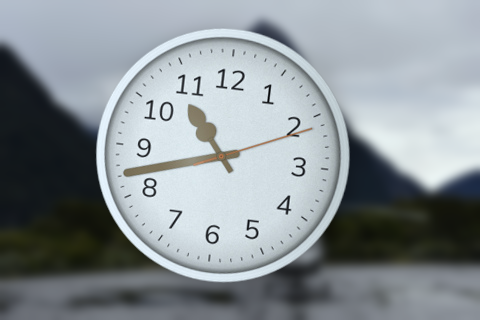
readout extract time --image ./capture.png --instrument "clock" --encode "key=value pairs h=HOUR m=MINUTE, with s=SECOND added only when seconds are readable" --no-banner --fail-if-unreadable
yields h=10 m=42 s=11
